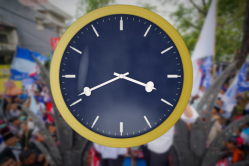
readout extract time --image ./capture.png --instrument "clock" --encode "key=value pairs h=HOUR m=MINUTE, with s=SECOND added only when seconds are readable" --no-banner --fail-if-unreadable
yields h=3 m=41
